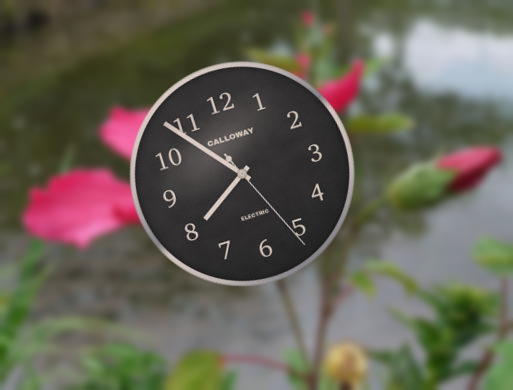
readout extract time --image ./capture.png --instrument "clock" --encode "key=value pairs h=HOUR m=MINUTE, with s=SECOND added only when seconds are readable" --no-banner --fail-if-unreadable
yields h=7 m=53 s=26
